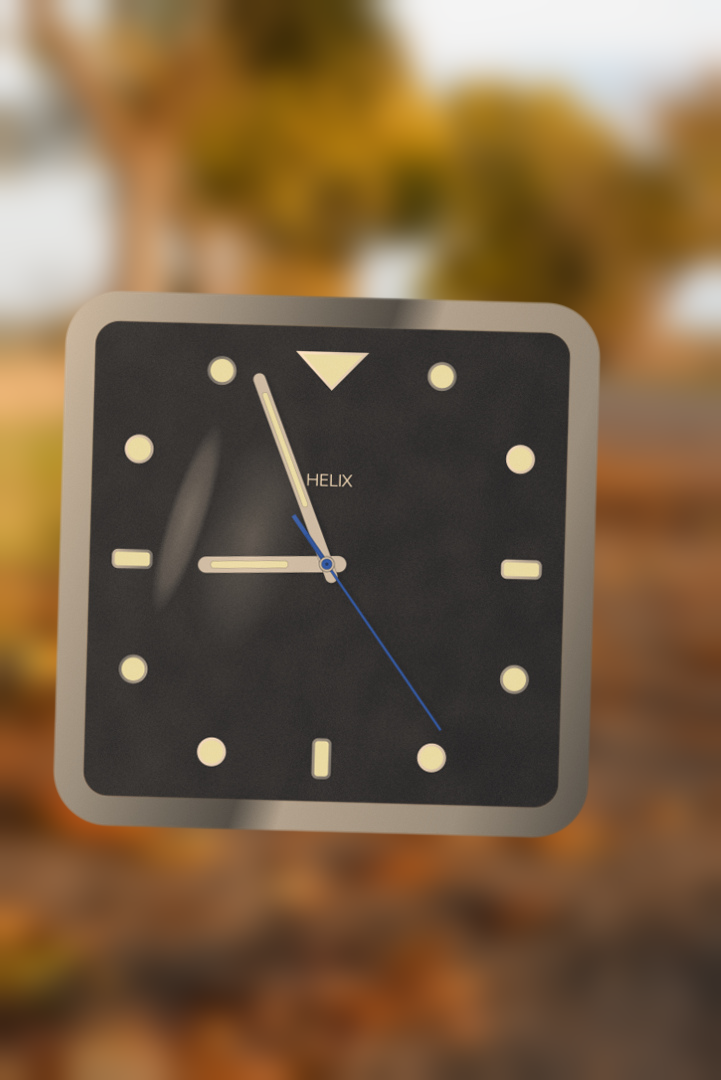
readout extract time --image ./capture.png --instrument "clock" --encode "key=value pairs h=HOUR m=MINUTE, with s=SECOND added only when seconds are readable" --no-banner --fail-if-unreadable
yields h=8 m=56 s=24
